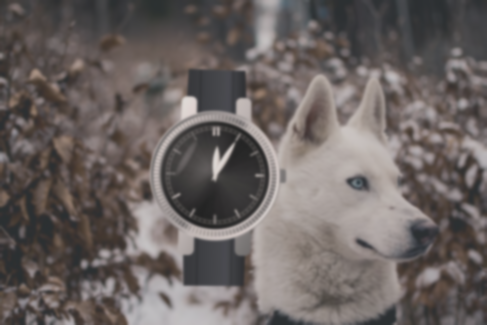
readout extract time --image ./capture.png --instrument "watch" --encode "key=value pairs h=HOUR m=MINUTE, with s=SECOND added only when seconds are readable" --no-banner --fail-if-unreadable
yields h=12 m=5
